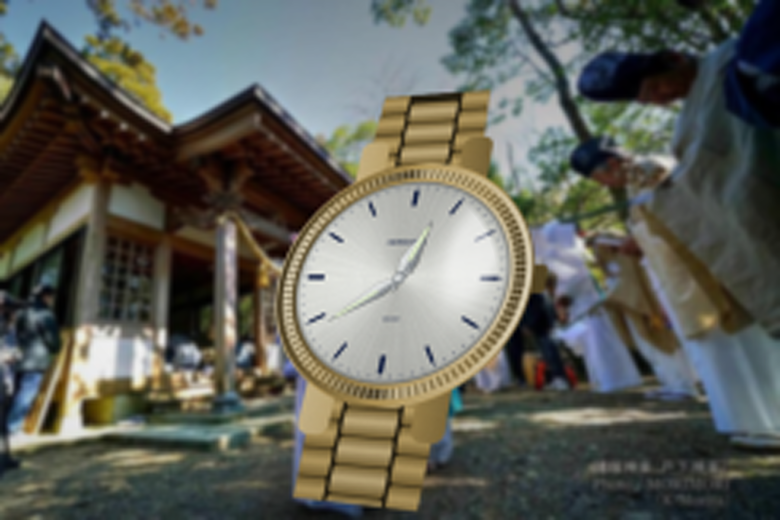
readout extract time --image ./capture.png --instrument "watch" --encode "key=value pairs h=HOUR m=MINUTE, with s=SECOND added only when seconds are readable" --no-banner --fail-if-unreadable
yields h=12 m=39
